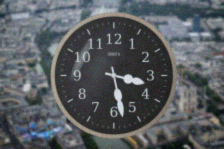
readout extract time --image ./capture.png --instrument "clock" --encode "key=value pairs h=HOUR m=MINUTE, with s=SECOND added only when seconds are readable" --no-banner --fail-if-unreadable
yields h=3 m=28
